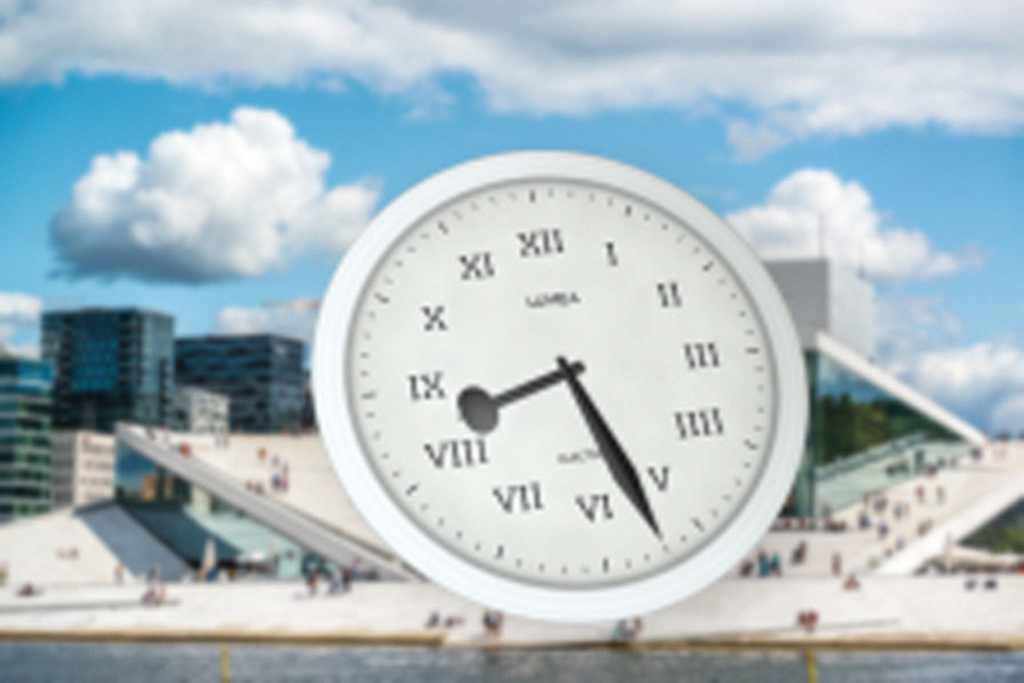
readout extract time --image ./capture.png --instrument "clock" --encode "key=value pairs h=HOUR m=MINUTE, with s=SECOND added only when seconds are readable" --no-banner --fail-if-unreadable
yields h=8 m=27
